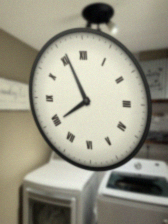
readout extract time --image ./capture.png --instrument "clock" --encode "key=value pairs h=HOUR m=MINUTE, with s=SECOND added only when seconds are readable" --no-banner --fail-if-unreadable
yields h=7 m=56
